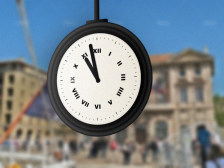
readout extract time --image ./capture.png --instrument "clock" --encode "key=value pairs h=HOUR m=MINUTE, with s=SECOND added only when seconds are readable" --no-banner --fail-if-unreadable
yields h=10 m=58
